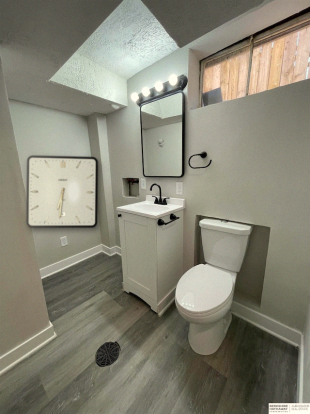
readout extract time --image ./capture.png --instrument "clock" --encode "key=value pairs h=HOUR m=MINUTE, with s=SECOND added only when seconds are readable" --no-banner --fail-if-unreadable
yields h=6 m=31
